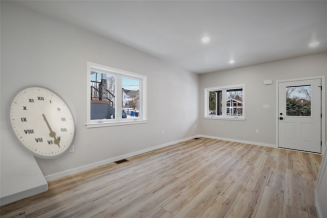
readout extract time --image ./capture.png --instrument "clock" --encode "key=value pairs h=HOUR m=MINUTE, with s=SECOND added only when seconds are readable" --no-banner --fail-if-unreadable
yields h=5 m=27
